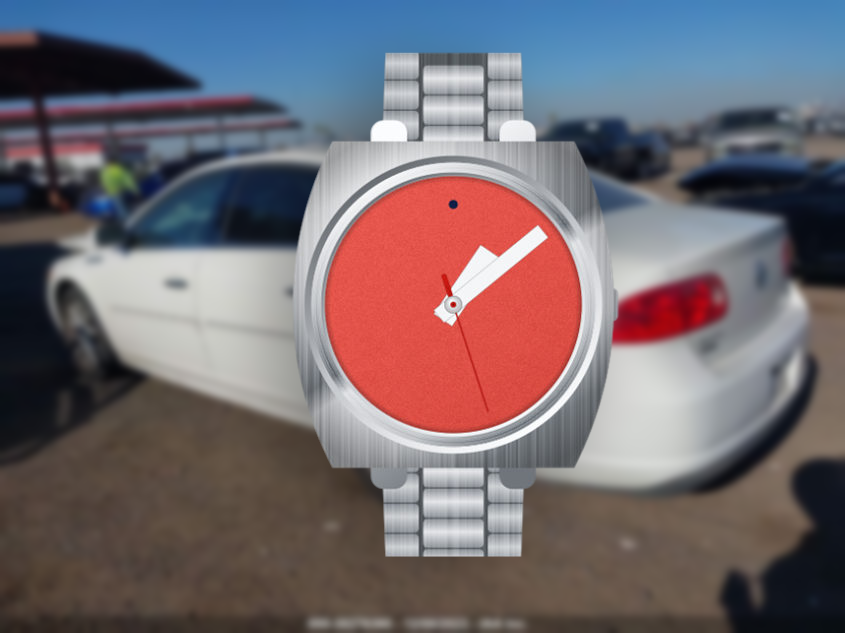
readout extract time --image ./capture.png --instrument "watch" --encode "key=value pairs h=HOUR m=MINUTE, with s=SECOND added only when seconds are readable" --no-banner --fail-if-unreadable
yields h=1 m=8 s=27
